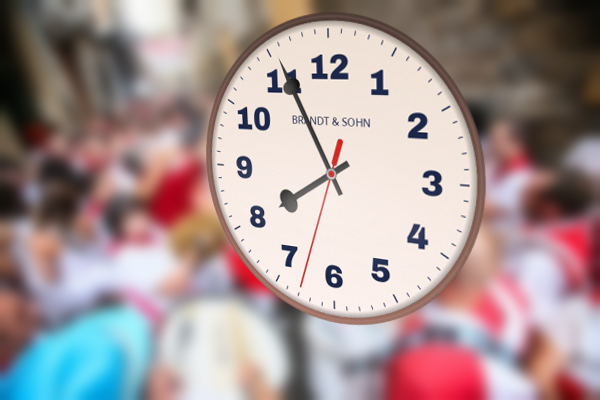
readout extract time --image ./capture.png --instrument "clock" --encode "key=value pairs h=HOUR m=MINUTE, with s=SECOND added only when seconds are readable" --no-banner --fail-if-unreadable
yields h=7 m=55 s=33
